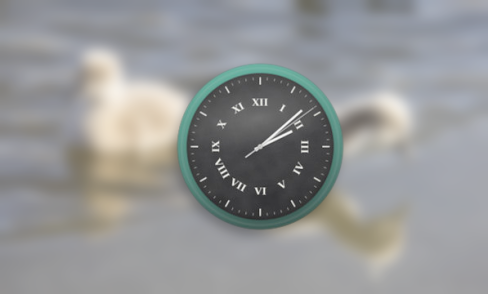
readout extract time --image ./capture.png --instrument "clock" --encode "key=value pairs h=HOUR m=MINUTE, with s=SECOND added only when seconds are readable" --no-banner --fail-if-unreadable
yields h=2 m=8 s=9
